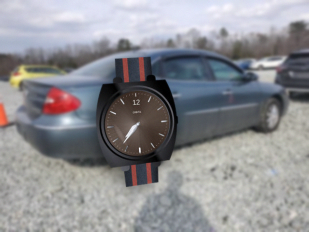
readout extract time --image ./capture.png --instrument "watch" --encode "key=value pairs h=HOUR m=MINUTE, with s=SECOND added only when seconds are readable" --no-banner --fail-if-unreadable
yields h=7 m=37
